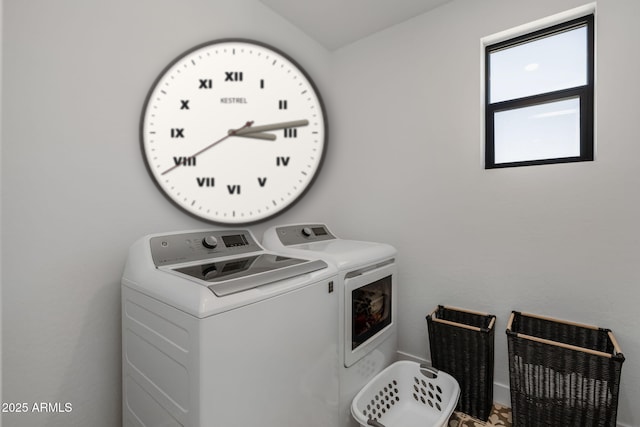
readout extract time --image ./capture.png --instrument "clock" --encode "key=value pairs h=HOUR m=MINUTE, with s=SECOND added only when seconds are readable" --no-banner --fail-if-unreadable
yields h=3 m=13 s=40
